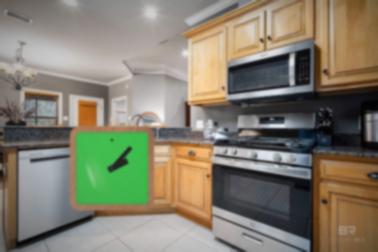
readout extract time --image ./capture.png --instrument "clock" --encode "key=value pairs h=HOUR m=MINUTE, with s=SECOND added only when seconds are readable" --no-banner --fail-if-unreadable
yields h=2 m=7
